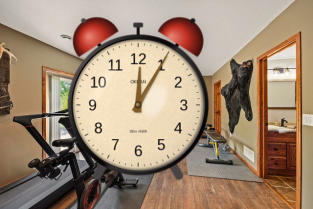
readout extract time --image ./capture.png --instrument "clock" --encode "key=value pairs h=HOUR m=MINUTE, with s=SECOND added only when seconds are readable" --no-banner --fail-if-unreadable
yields h=12 m=5
